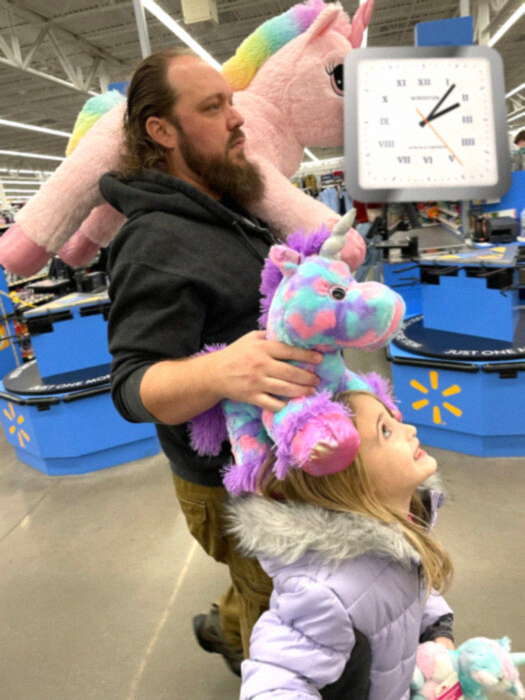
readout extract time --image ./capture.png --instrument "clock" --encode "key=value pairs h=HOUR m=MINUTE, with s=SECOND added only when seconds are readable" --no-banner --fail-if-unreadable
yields h=2 m=6 s=24
